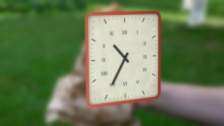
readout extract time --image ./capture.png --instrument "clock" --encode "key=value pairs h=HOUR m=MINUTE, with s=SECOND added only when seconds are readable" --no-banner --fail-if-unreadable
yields h=10 m=35
